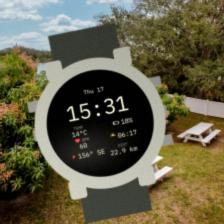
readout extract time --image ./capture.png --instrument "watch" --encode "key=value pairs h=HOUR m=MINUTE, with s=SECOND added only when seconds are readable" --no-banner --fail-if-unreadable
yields h=15 m=31
